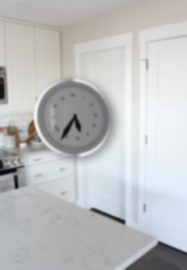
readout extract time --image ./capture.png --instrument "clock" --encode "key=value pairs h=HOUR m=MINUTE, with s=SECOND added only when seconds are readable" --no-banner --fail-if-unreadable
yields h=5 m=36
